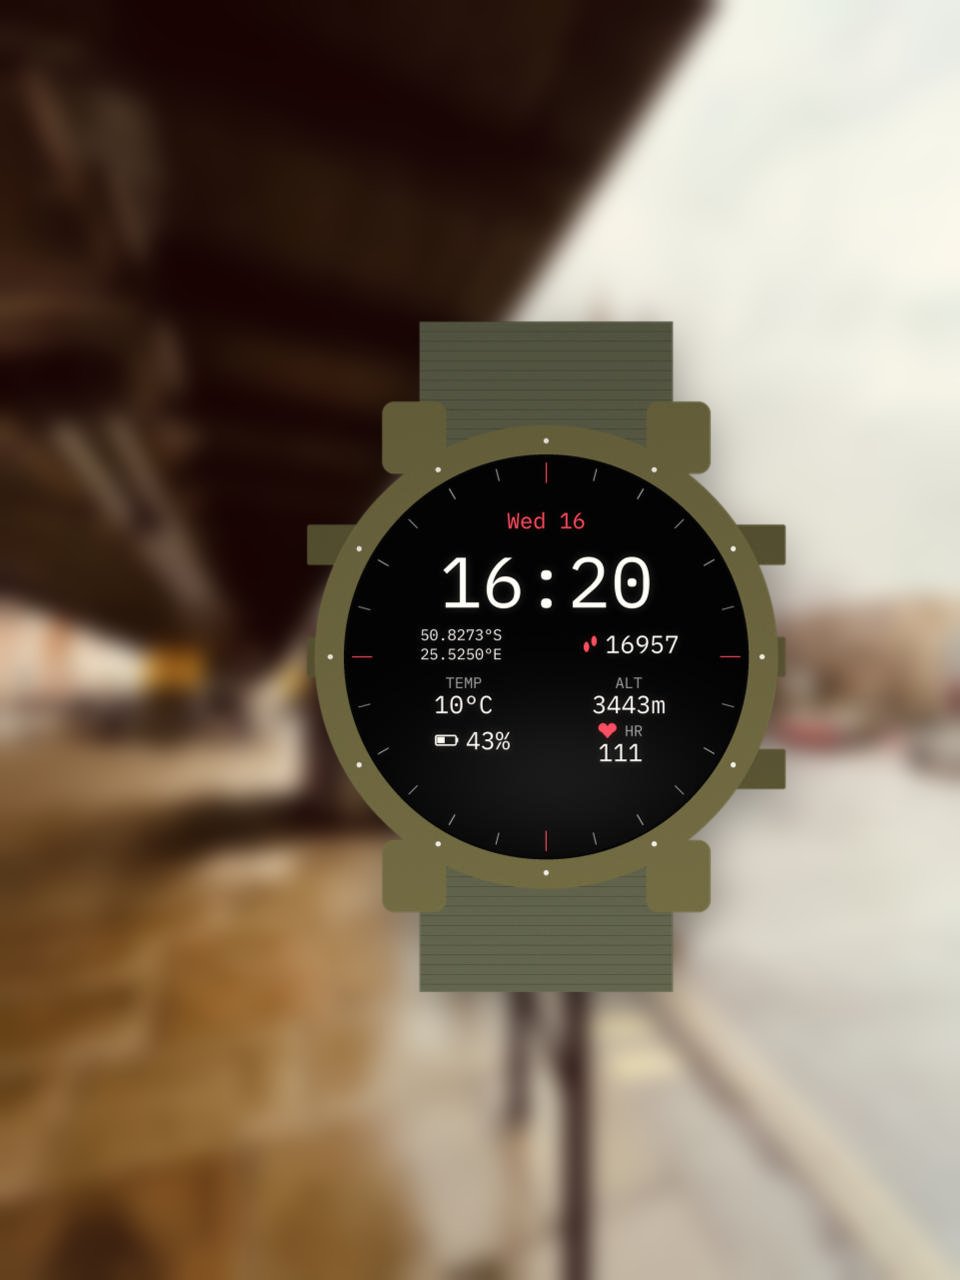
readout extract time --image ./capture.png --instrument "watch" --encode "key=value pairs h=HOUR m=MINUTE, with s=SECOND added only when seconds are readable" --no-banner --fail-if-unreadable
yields h=16 m=20
